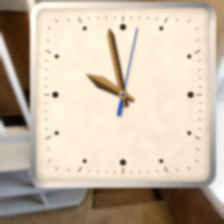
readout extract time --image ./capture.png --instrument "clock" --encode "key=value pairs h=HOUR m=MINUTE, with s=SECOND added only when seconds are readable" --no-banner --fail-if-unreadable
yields h=9 m=58 s=2
